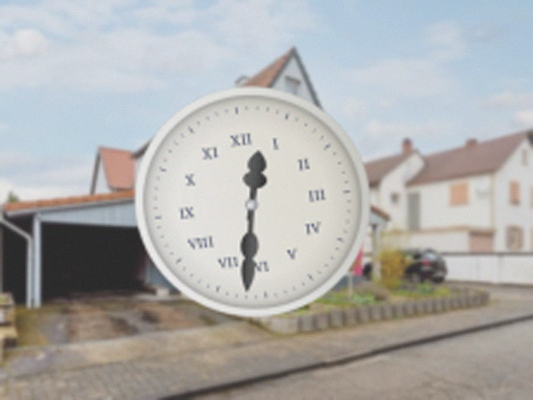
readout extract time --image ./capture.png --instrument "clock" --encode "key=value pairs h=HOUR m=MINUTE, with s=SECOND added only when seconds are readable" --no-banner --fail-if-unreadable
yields h=12 m=32
